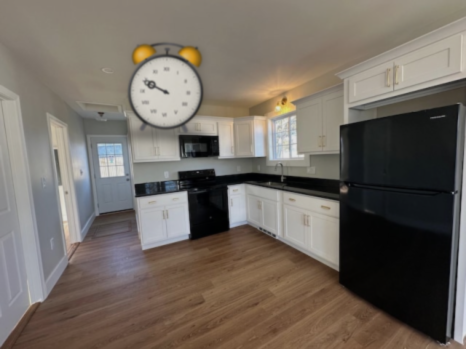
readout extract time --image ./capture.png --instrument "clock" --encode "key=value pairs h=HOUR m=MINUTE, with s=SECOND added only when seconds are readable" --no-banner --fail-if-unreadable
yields h=9 m=49
